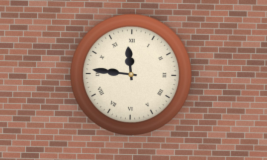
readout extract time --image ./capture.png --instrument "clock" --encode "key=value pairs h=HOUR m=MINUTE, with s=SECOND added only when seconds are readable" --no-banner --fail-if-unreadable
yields h=11 m=46
